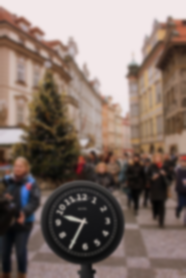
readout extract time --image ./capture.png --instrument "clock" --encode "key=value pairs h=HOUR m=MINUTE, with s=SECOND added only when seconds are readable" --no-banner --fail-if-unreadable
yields h=9 m=35
